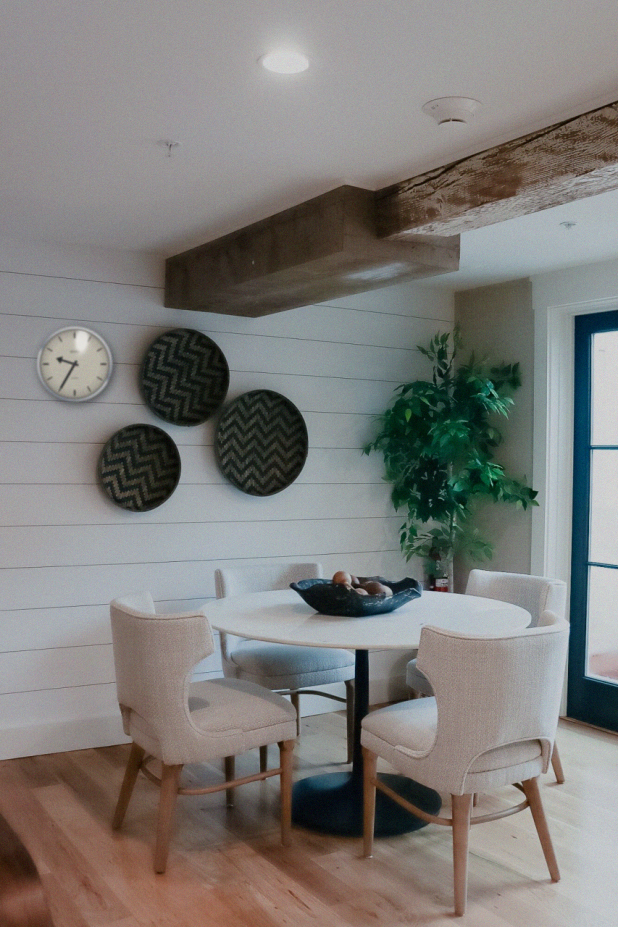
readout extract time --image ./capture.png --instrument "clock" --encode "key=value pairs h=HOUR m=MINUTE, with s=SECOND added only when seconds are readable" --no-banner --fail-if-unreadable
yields h=9 m=35
